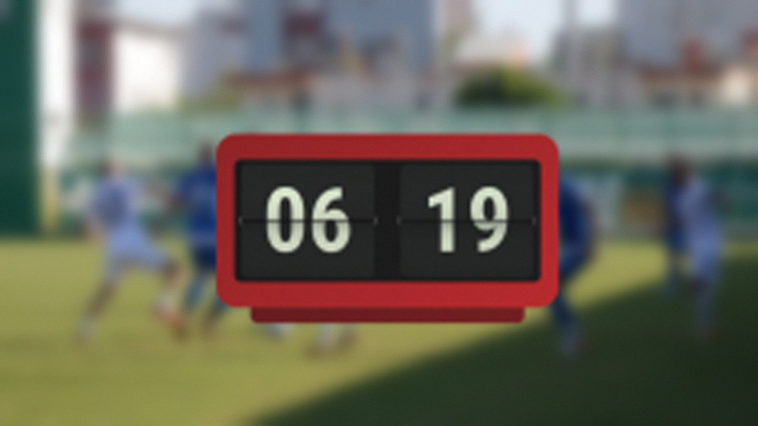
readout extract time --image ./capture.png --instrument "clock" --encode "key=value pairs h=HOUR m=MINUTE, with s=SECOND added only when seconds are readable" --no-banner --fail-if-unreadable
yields h=6 m=19
